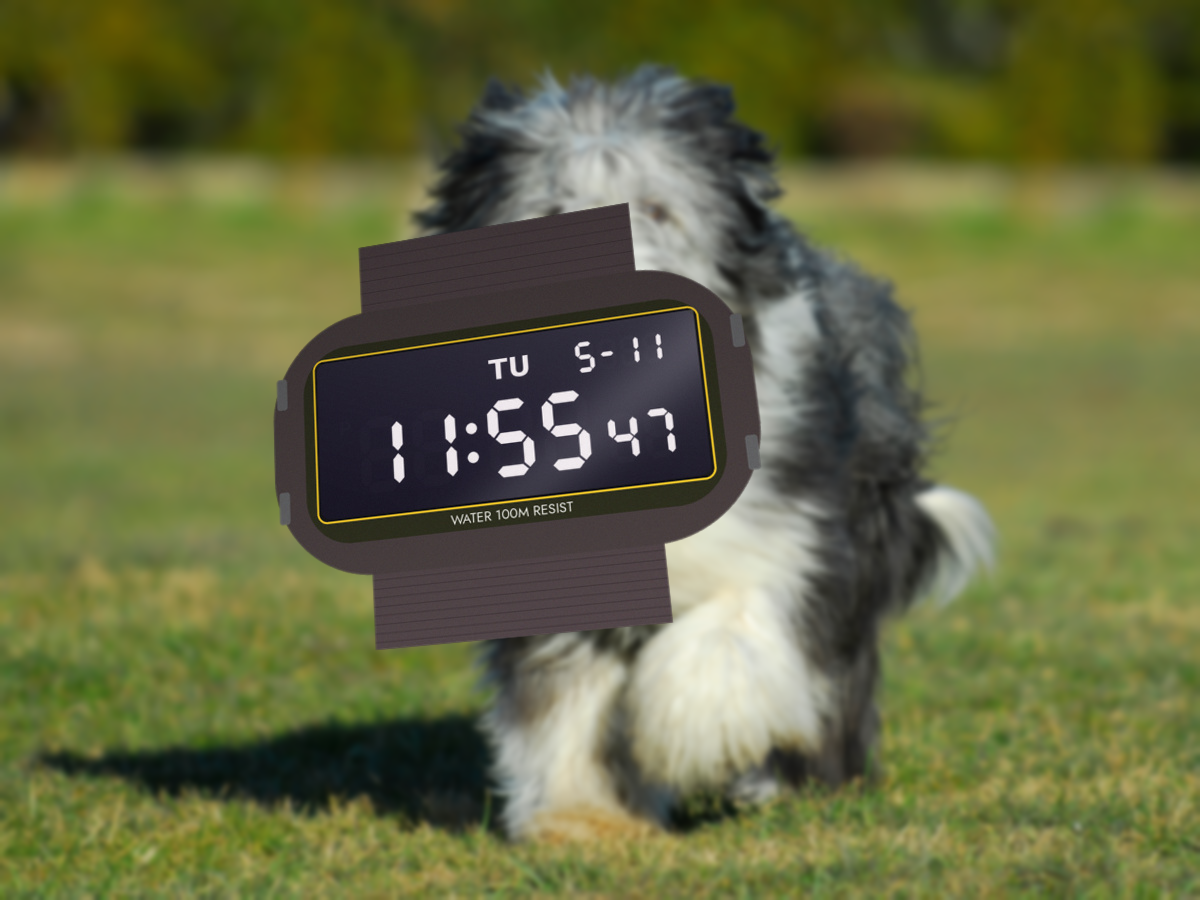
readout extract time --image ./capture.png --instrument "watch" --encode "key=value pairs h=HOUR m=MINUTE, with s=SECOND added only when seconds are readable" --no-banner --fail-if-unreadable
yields h=11 m=55 s=47
